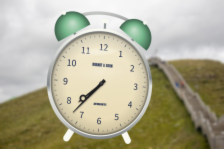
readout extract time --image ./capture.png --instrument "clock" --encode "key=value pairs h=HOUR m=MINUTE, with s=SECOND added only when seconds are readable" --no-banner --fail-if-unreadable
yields h=7 m=37
